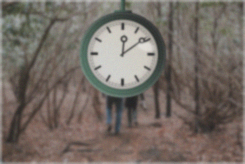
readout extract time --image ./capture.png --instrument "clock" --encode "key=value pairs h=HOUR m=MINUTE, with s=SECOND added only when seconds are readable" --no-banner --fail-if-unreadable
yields h=12 m=9
